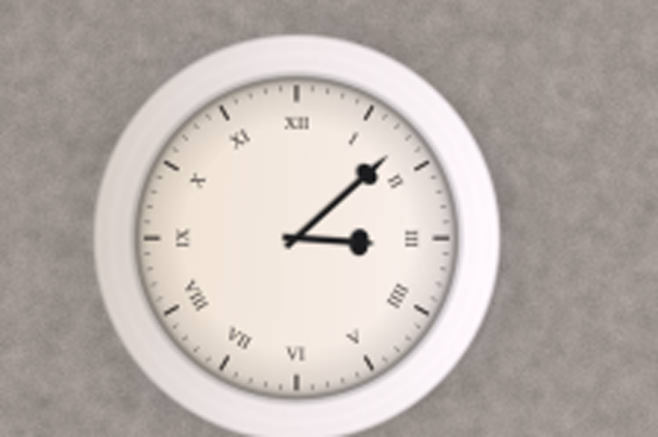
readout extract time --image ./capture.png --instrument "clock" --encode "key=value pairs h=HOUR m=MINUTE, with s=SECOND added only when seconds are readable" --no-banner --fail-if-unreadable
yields h=3 m=8
